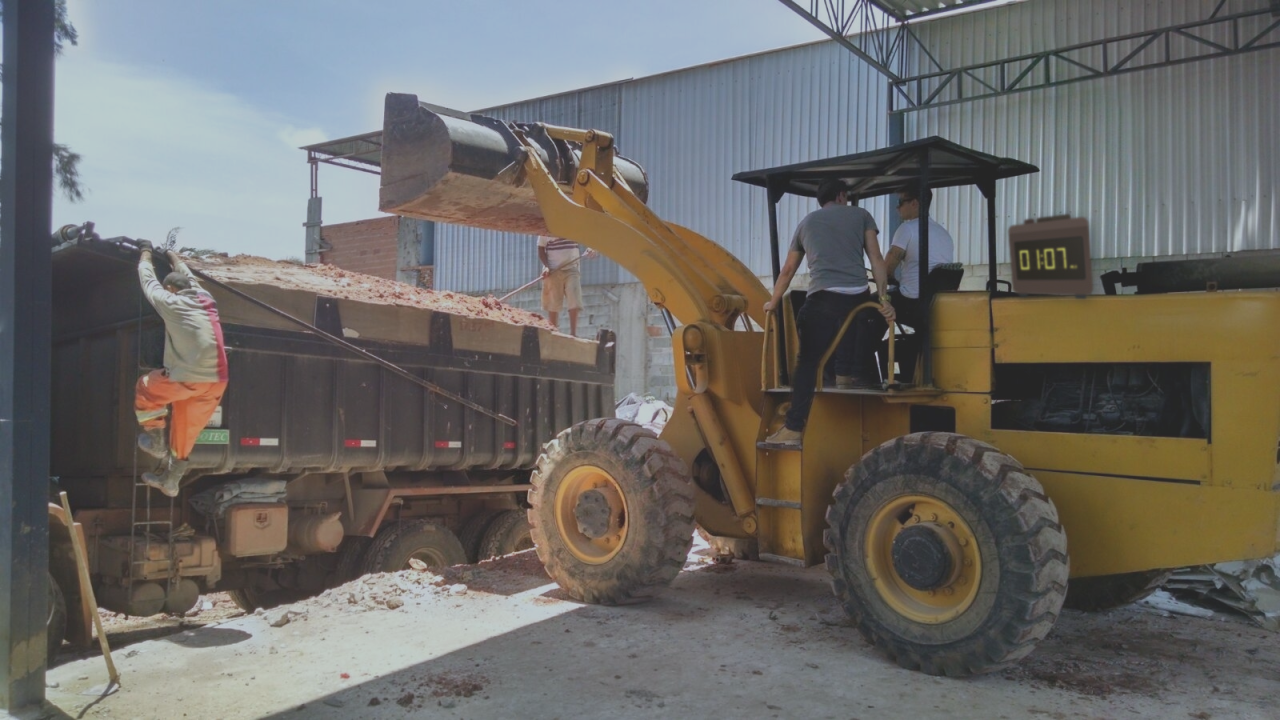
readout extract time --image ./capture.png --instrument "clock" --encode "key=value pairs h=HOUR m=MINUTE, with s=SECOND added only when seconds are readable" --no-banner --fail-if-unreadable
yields h=1 m=7
